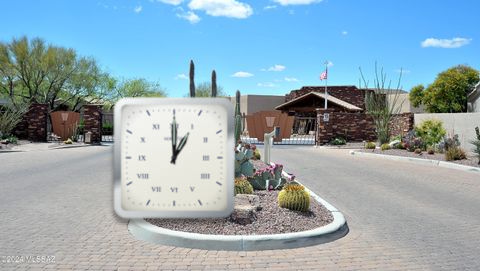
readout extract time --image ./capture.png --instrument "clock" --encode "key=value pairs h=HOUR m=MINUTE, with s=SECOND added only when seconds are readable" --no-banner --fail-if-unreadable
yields h=1 m=0
